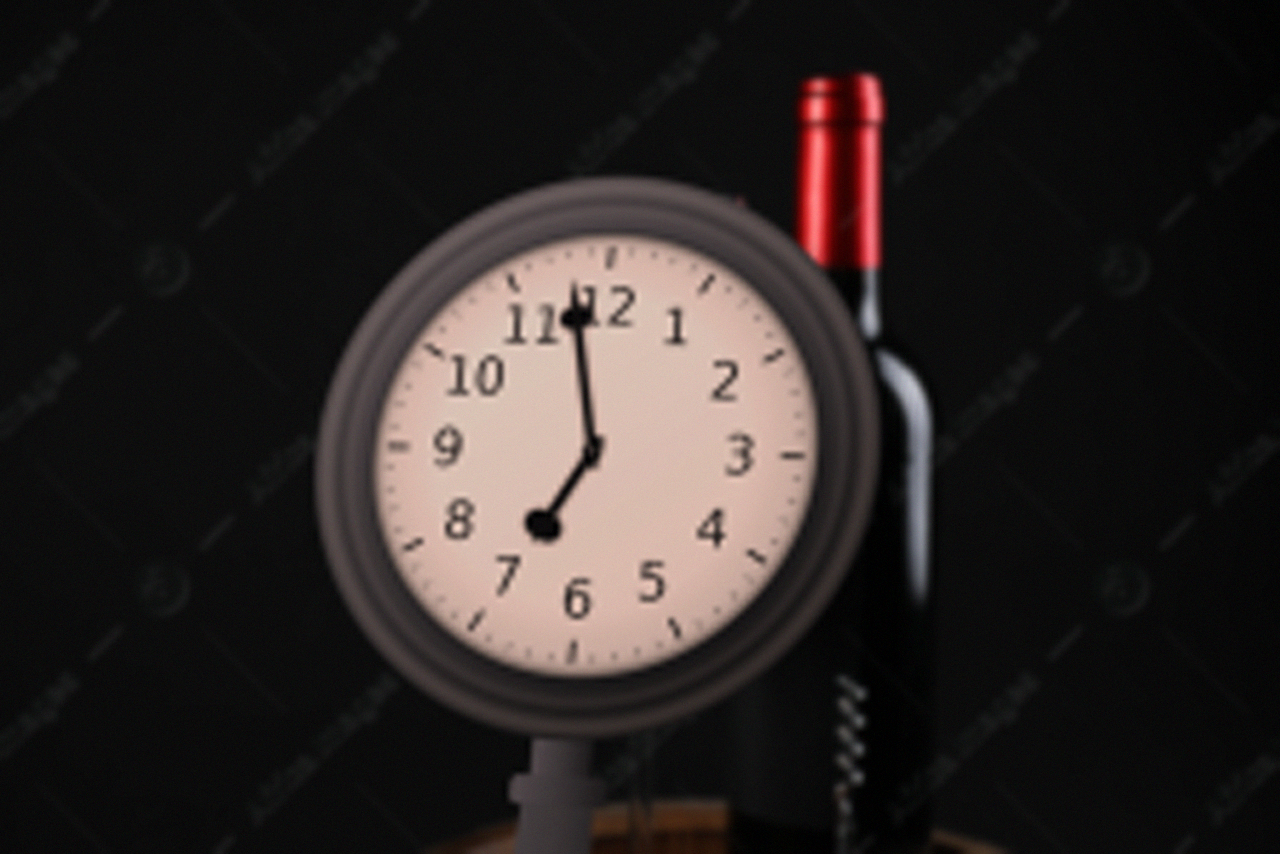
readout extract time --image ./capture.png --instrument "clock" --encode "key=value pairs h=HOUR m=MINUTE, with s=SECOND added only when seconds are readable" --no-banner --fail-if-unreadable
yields h=6 m=58
